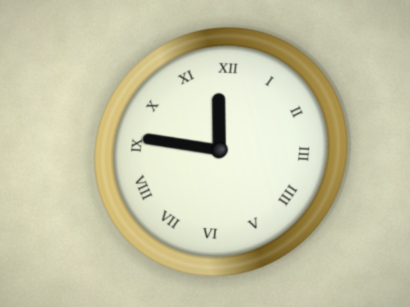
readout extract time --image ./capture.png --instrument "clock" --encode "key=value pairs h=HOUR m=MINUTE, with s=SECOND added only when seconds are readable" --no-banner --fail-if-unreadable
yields h=11 m=46
